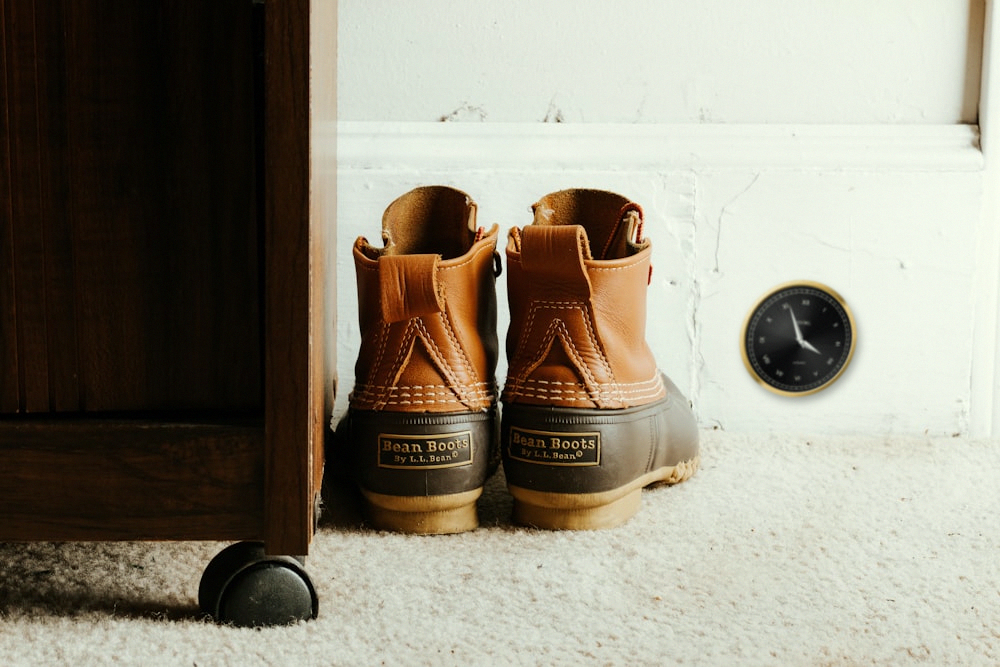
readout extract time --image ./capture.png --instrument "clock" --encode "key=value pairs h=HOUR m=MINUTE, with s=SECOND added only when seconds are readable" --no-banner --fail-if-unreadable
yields h=3 m=56
